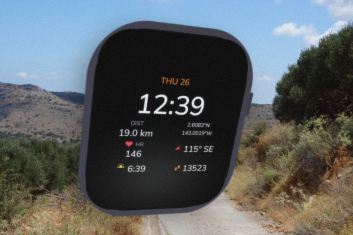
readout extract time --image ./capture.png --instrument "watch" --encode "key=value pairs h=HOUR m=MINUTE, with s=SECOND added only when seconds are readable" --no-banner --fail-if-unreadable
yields h=12 m=39
